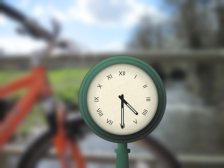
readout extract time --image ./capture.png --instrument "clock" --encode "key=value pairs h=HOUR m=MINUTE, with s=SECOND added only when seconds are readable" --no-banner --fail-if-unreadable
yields h=4 m=30
